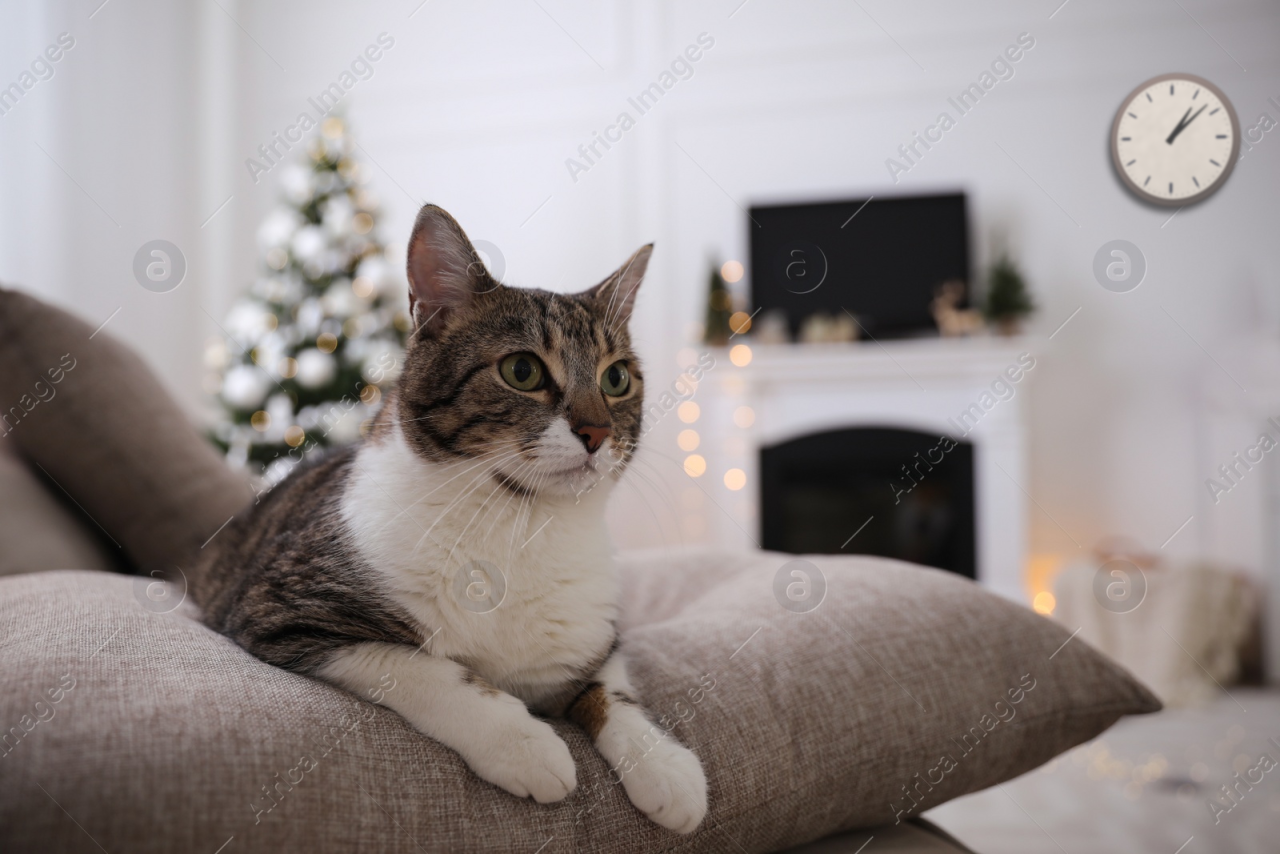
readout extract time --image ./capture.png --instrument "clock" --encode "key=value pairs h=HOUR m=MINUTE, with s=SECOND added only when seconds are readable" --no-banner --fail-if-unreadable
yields h=1 m=8
